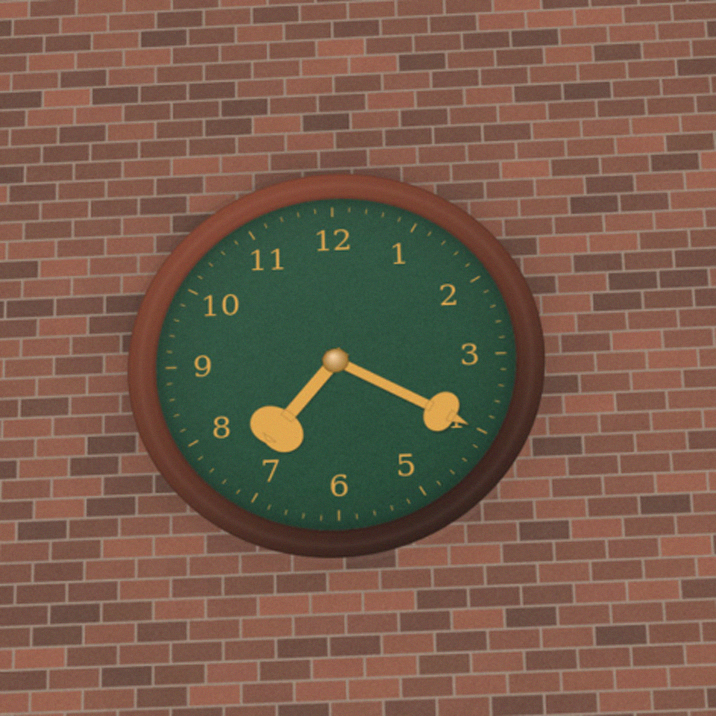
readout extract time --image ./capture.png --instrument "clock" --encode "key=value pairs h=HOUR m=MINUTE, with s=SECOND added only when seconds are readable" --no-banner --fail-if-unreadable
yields h=7 m=20
